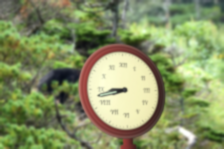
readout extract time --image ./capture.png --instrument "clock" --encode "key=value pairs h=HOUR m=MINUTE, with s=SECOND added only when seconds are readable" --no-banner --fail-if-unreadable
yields h=8 m=43
